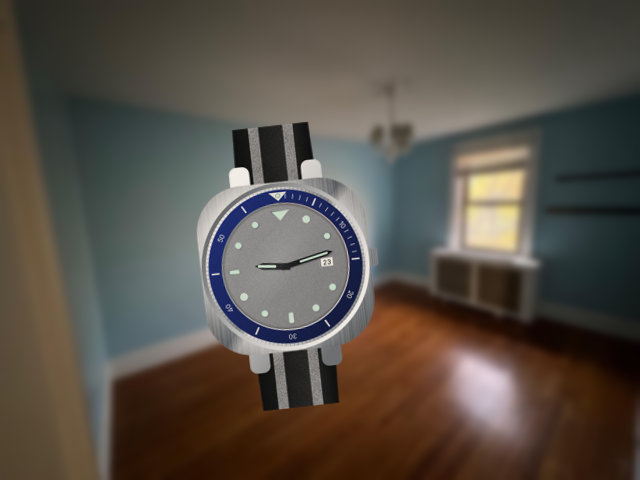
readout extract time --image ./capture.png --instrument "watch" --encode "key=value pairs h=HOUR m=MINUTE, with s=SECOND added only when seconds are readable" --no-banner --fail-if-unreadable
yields h=9 m=13
